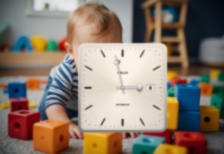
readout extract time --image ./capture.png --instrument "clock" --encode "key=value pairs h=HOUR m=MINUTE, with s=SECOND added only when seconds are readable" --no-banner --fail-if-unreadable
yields h=2 m=58
